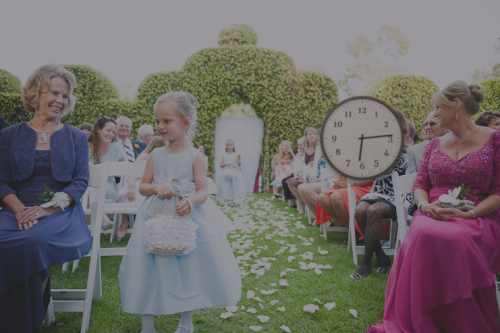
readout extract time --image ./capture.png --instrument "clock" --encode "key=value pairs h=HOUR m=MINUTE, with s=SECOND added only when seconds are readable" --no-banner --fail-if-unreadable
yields h=6 m=14
